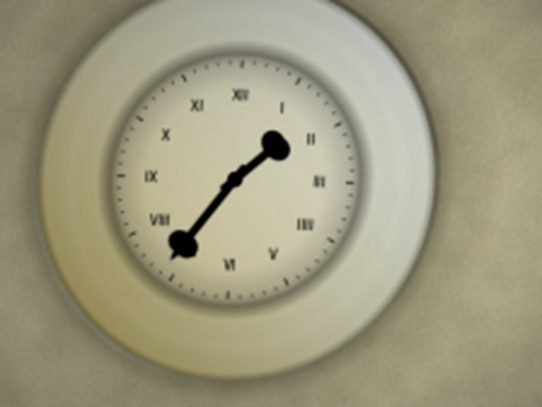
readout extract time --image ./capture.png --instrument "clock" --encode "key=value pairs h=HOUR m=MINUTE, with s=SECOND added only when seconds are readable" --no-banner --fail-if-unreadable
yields h=1 m=36
